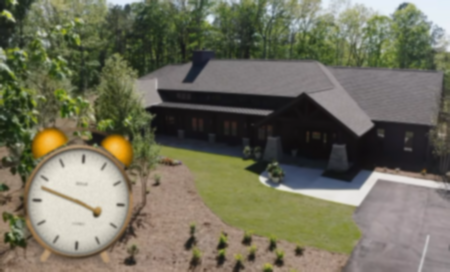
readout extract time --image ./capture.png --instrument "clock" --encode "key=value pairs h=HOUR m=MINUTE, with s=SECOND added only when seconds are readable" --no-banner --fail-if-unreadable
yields h=3 m=48
